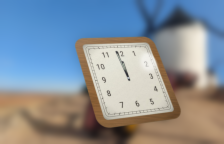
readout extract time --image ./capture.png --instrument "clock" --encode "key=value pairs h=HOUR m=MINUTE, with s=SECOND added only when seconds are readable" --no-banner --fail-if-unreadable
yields h=11 m=59
